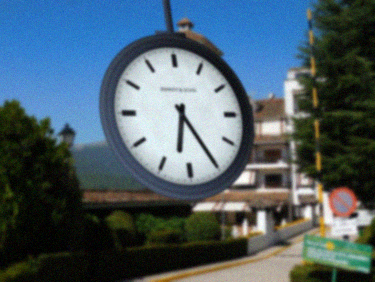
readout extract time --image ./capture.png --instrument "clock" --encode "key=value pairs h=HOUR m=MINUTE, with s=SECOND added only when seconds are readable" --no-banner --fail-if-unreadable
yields h=6 m=25
